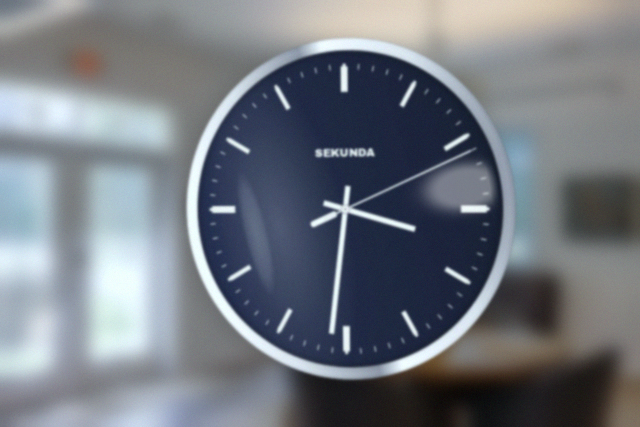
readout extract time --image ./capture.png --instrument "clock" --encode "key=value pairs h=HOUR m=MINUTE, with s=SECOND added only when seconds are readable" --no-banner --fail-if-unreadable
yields h=3 m=31 s=11
